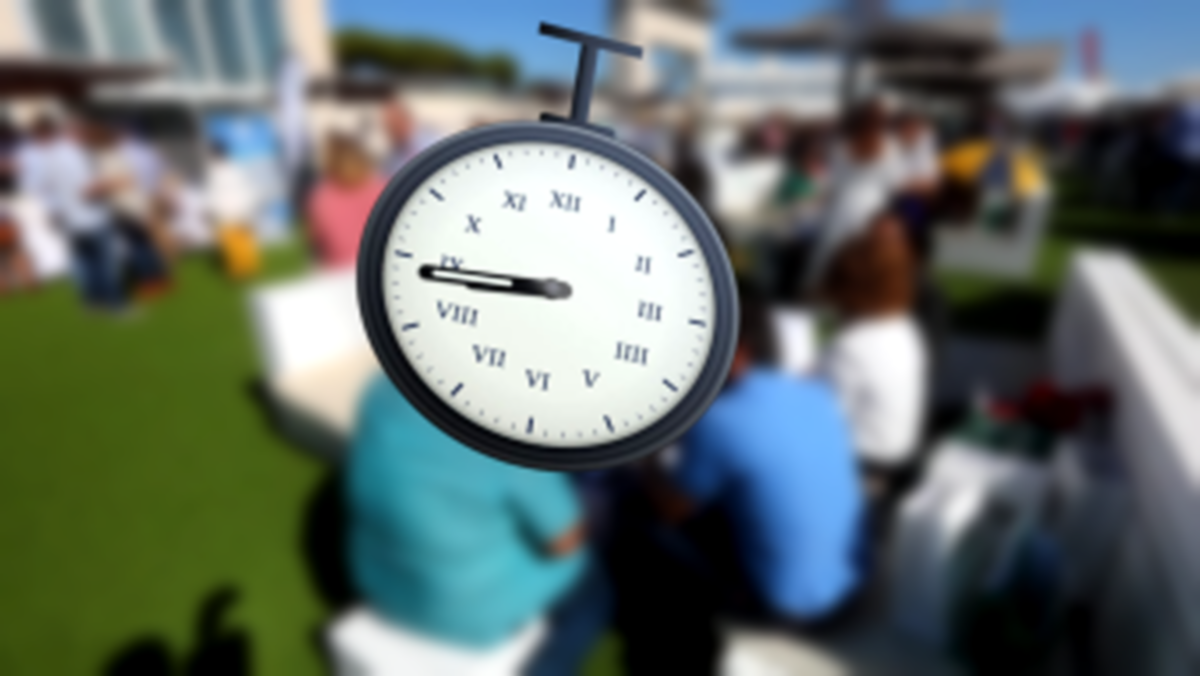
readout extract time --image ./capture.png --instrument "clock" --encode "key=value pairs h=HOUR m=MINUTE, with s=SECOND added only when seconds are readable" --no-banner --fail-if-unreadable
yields h=8 m=44
